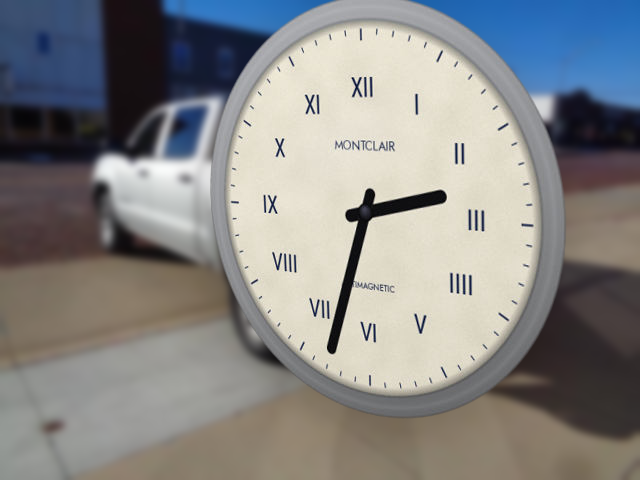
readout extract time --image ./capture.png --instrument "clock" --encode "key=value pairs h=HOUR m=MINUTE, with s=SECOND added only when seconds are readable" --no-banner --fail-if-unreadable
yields h=2 m=33
